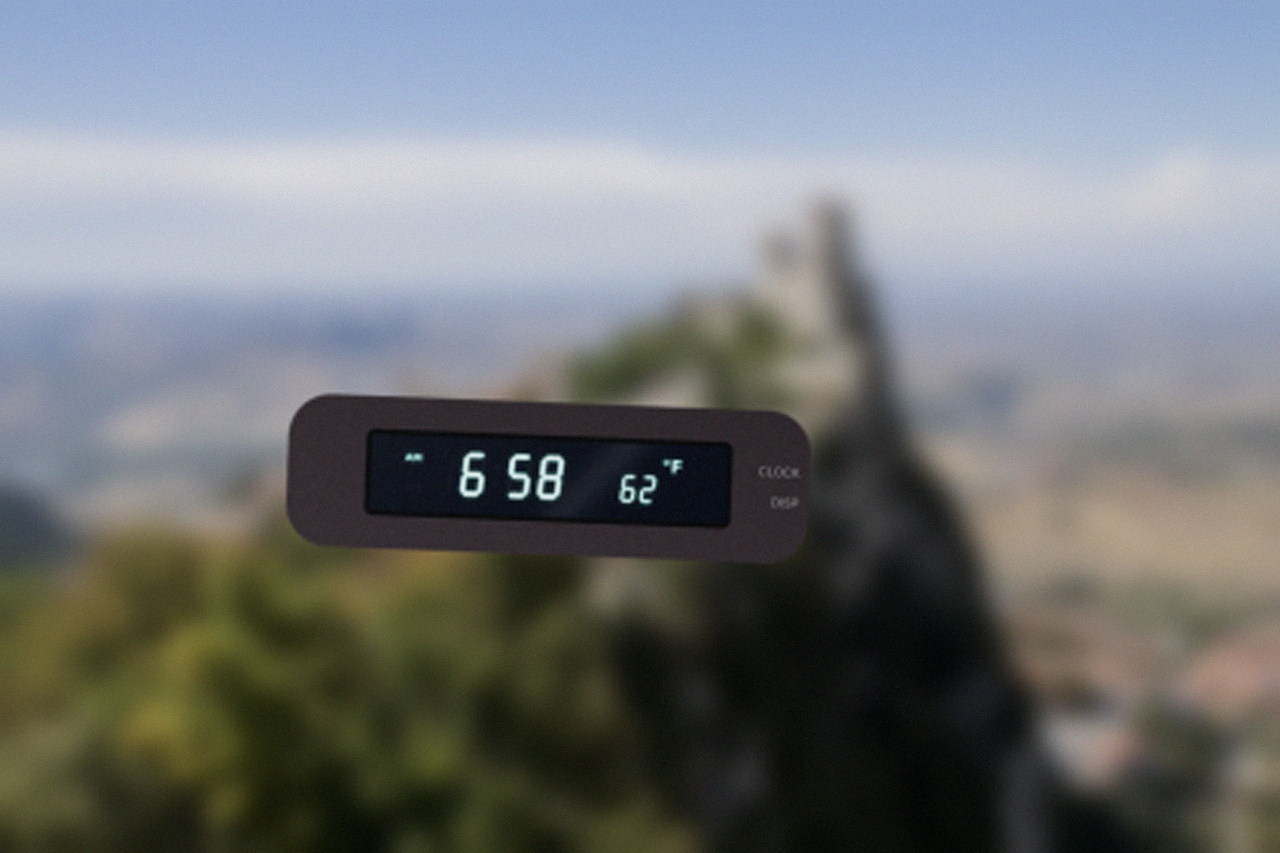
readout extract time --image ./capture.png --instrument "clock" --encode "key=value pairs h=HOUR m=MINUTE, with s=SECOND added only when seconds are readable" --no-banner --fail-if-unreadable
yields h=6 m=58
